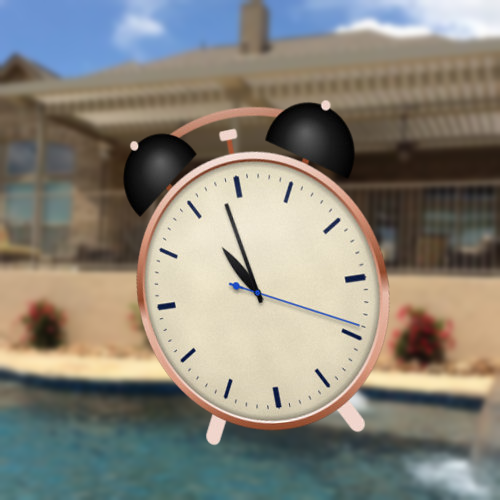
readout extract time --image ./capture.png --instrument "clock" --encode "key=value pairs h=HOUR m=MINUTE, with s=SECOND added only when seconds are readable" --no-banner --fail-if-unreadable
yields h=10 m=58 s=19
